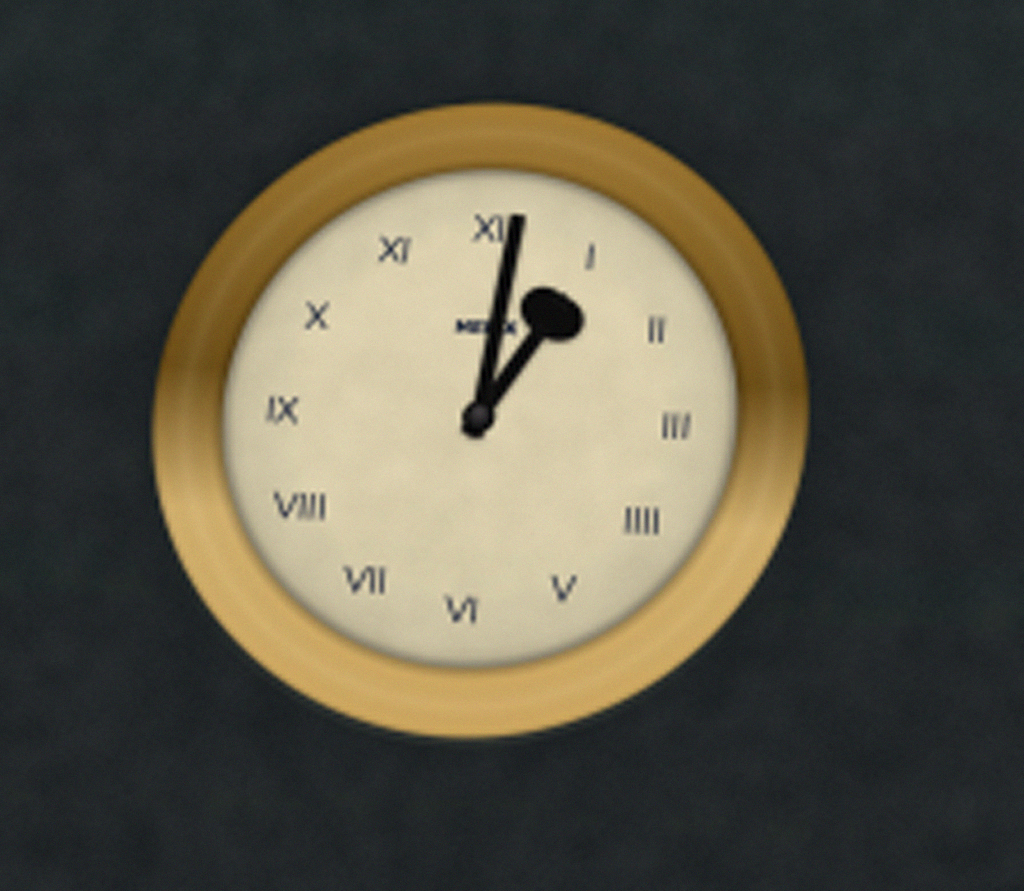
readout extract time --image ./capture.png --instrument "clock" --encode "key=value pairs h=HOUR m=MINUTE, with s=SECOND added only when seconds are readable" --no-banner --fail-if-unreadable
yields h=1 m=1
